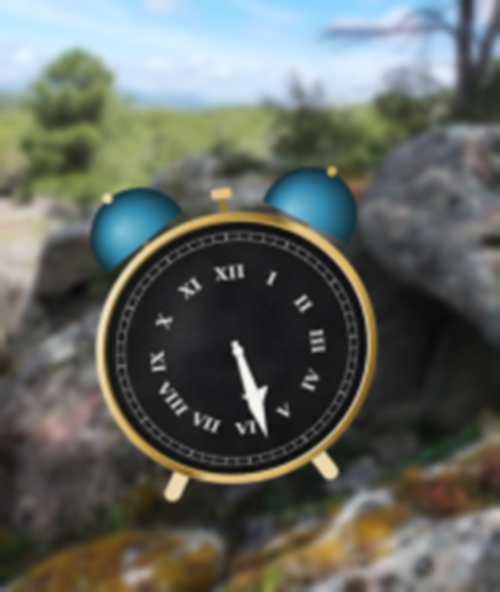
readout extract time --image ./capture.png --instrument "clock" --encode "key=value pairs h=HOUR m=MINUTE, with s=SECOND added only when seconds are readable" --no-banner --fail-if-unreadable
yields h=5 m=28
